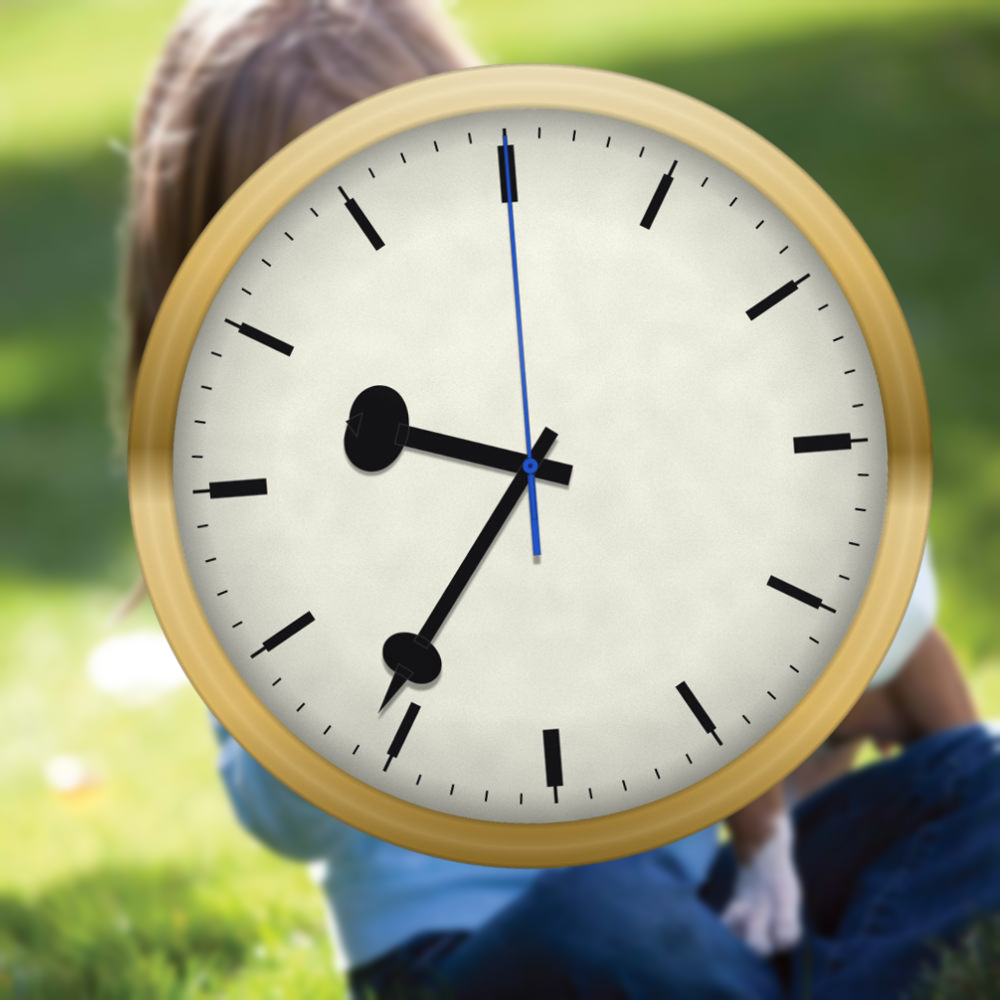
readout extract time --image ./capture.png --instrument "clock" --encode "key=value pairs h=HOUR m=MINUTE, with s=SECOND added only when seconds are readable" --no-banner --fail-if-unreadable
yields h=9 m=36 s=0
